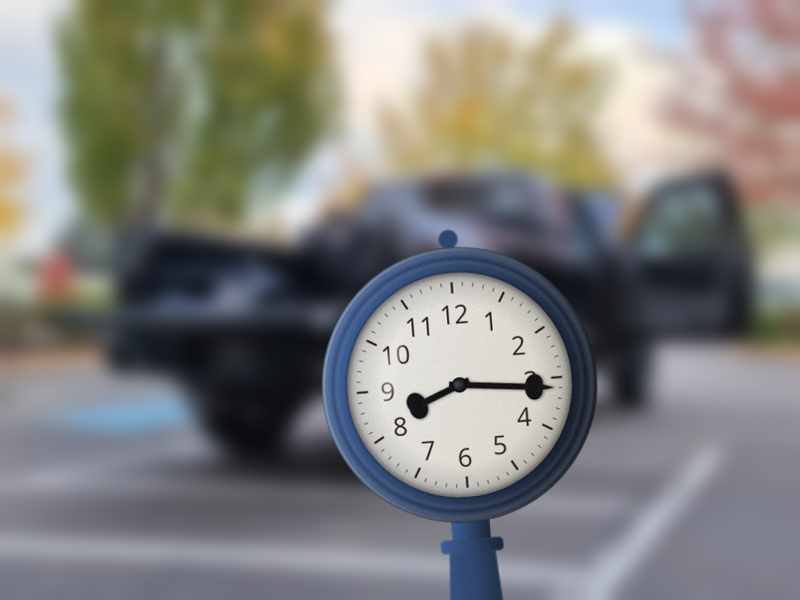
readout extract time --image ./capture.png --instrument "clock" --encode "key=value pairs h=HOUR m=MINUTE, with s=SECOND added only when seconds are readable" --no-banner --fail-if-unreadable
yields h=8 m=16
